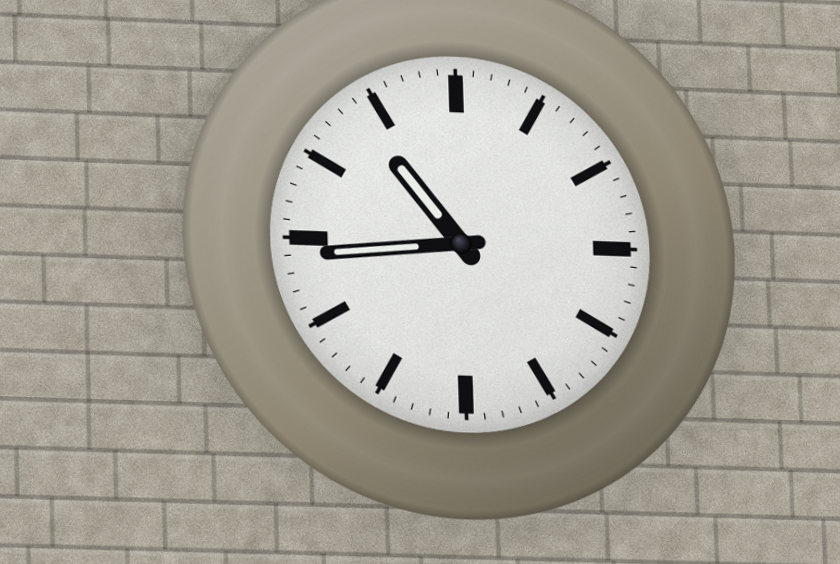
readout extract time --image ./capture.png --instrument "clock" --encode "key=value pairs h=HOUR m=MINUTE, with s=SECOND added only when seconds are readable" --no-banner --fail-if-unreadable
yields h=10 m=44
